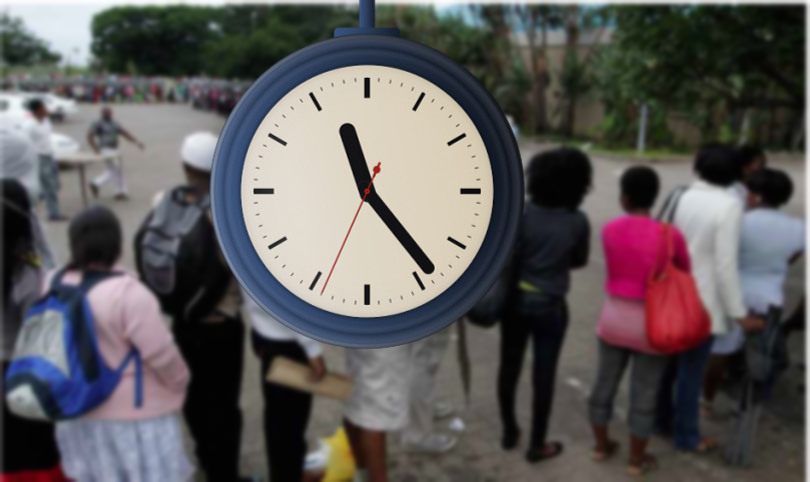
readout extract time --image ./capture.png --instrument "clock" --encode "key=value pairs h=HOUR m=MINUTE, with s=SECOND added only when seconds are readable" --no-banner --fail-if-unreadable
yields h=11 m=23 s=34
